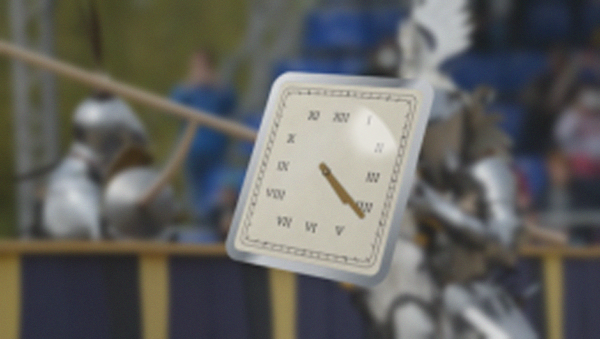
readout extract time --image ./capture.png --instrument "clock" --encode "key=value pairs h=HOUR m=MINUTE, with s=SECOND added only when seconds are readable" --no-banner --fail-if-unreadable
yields h=4 m=21
